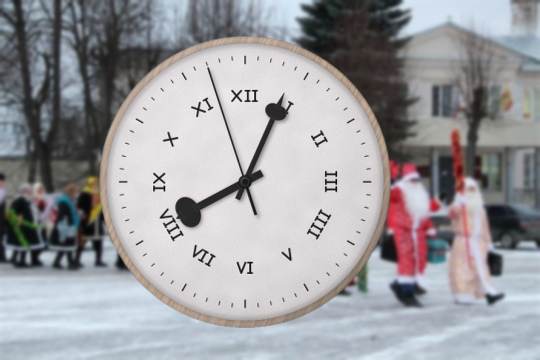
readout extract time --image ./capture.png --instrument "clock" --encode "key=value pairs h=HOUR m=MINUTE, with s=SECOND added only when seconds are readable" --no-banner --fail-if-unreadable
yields h=8 m=3 s=57
